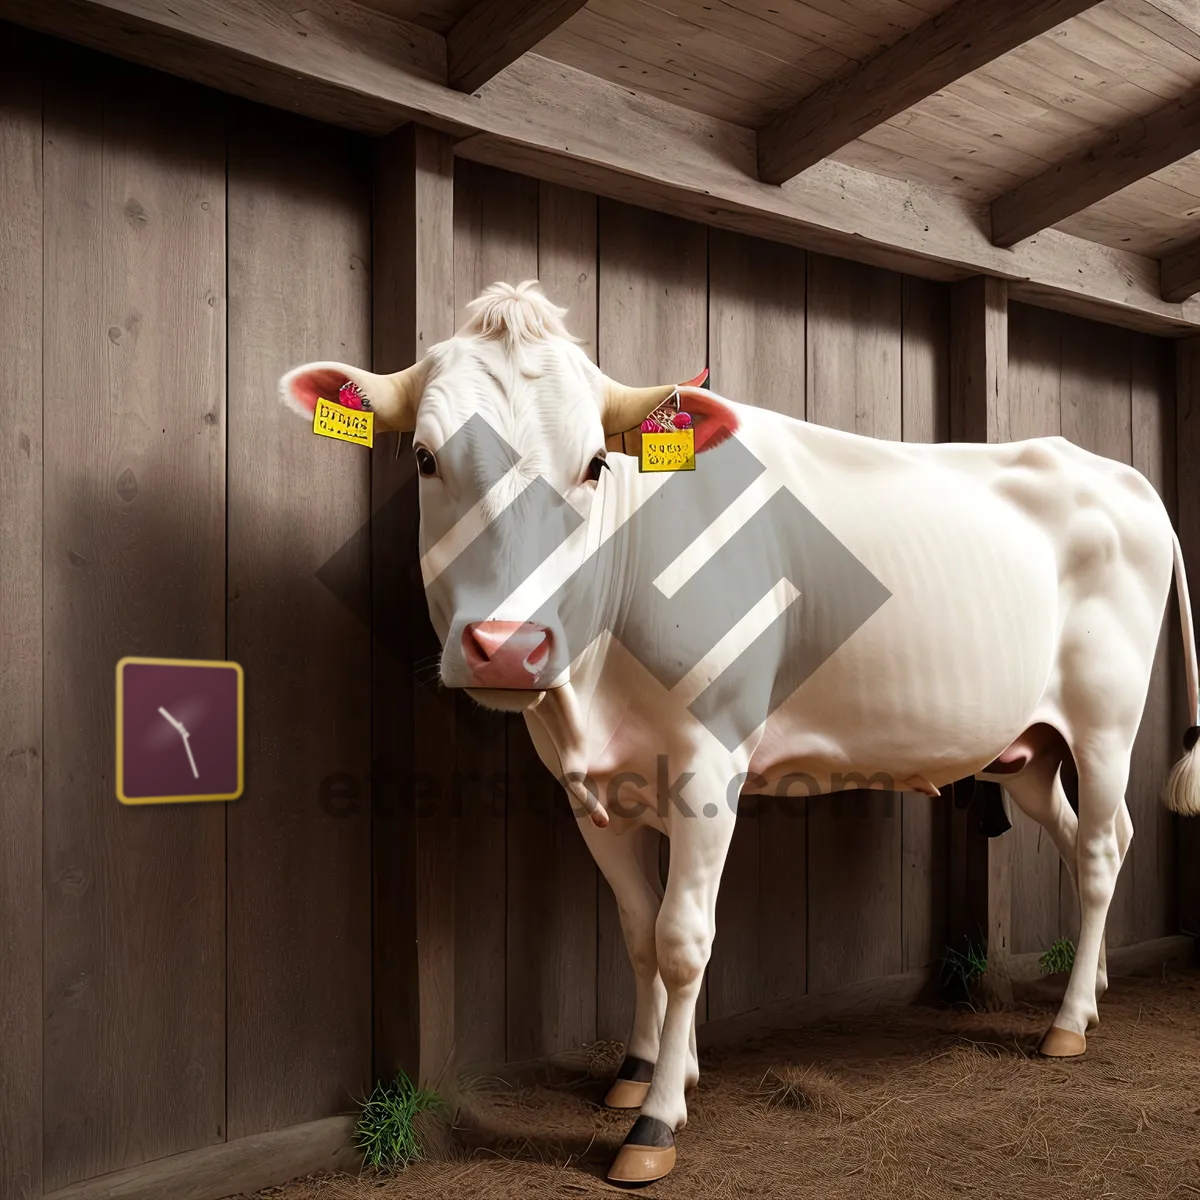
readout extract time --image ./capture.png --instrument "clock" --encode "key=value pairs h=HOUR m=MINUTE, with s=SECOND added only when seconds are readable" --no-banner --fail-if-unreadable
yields h=10 m=27
